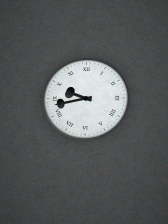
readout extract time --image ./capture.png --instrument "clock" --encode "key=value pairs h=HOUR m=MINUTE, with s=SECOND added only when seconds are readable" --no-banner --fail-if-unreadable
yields h=9 m=43
